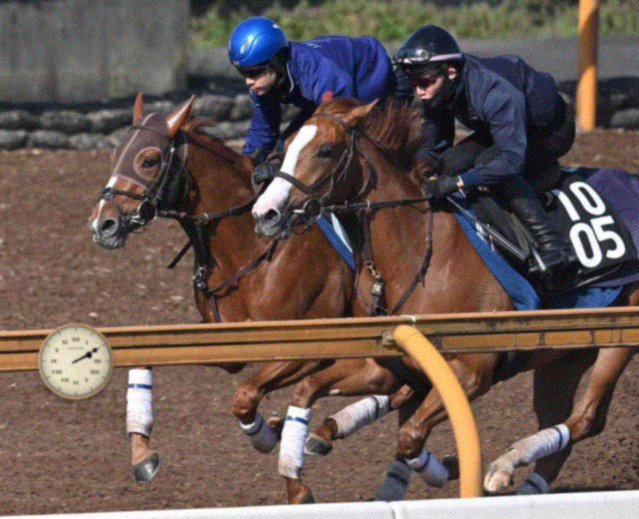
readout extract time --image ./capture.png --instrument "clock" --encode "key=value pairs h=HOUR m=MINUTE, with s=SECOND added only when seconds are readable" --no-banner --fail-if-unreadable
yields h=2 m=10
